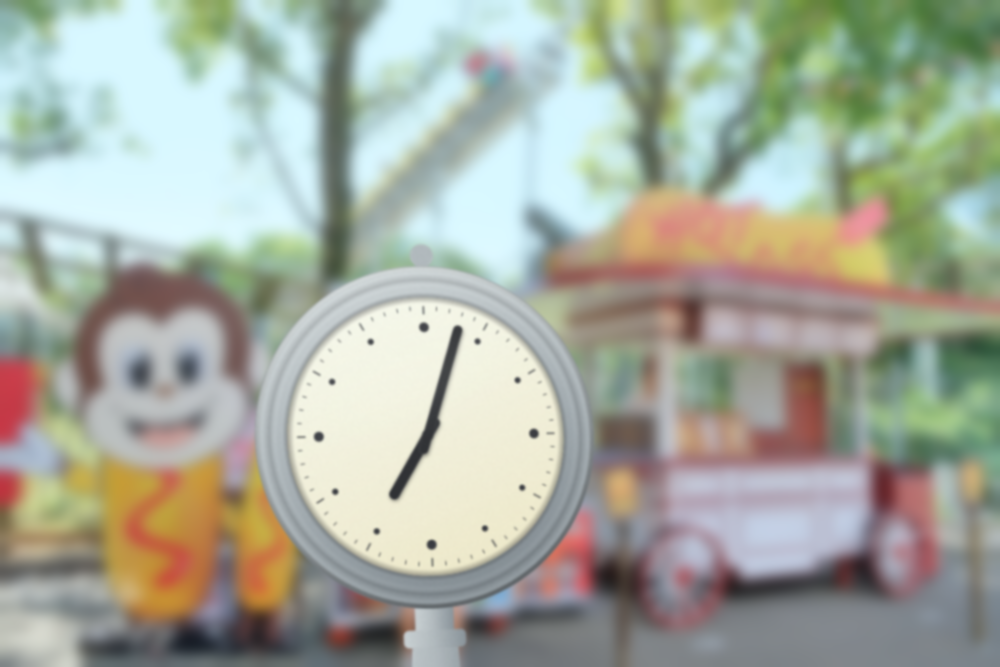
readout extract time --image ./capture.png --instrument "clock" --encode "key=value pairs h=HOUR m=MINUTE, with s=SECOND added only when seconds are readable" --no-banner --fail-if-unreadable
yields h=7 m=3
